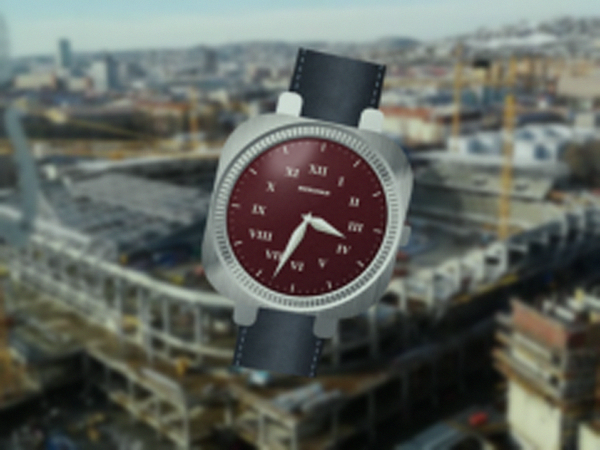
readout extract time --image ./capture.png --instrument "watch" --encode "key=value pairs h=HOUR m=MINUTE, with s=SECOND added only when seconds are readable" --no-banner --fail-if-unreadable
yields h=3 m=33
